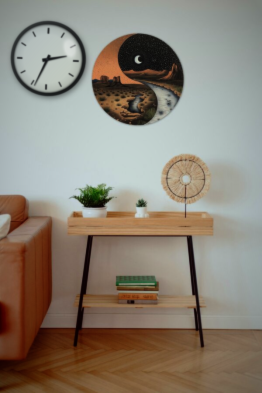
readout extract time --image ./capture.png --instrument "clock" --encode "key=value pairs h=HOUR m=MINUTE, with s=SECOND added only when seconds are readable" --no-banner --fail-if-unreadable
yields h=2 m=34
